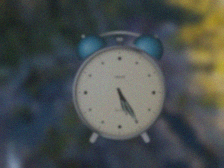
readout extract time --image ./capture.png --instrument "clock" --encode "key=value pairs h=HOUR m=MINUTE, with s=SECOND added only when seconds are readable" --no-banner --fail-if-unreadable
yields h=5 m=25
